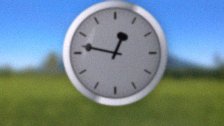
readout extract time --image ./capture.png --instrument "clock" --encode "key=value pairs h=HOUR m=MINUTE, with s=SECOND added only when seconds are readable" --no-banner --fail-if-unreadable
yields h=12 m=47
